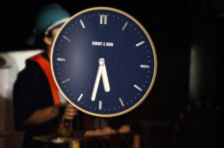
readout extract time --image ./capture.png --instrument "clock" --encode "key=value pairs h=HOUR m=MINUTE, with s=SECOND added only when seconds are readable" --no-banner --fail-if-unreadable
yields h=5 m=32
